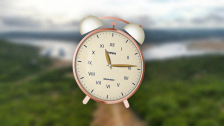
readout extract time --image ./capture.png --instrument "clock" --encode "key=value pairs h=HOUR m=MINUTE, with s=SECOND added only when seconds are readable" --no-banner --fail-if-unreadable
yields h=11 m=14
